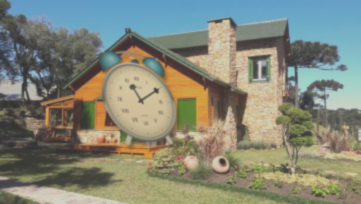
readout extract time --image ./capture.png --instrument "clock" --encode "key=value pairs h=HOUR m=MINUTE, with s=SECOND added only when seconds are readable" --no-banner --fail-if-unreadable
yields h=11 m=10
